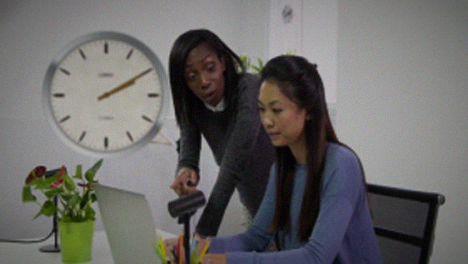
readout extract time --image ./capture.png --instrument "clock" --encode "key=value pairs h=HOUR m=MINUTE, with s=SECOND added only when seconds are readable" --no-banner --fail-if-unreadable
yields h=2 m=10
